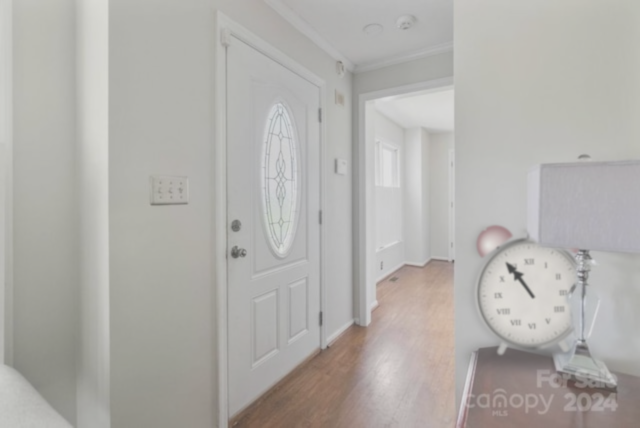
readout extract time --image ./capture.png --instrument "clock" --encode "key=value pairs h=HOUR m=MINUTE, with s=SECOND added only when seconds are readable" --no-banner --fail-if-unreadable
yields h=10 m=54
